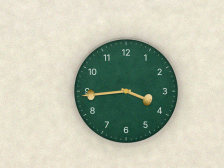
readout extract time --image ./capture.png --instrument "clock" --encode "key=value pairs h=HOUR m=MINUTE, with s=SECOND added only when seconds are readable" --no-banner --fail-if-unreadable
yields h=3 m=44
